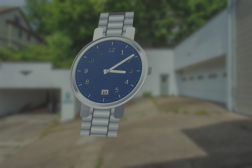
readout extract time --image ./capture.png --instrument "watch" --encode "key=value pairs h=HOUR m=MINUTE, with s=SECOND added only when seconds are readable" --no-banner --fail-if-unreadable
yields h=3 m=9
